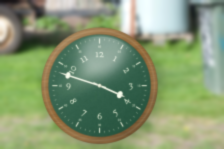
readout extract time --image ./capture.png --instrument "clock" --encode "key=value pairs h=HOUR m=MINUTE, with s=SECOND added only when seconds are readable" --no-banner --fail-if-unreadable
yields h=3 m=48
